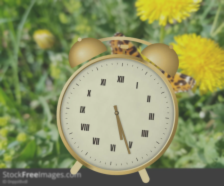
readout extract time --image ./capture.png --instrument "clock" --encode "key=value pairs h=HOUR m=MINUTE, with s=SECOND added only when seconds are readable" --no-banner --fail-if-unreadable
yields h=5 m=26
